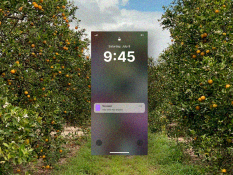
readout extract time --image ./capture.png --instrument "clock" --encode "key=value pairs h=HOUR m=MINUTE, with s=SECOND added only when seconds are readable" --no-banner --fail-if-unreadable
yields h=9 m=45
